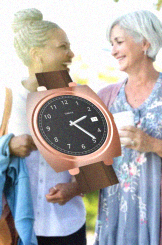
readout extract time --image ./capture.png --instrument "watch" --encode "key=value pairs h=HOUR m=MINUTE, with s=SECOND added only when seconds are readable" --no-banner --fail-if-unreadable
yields h=2 m=24
